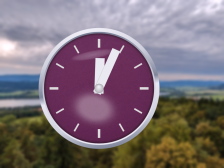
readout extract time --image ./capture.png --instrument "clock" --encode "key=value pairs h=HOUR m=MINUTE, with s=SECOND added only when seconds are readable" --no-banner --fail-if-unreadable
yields h=12 m=4
